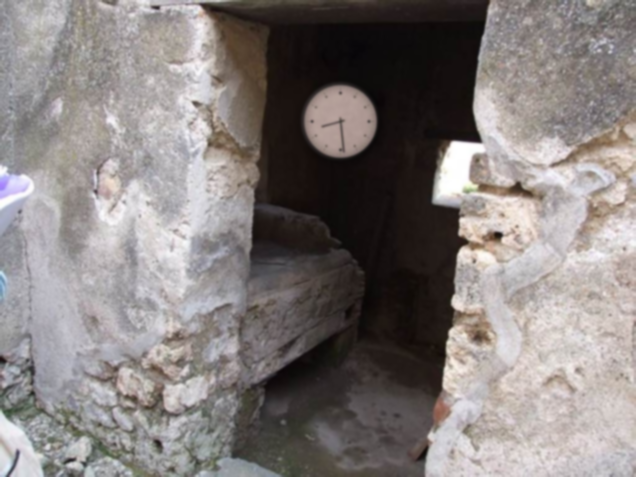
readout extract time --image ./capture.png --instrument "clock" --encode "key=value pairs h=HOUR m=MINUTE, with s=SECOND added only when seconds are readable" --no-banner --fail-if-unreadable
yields h=8 m=29
